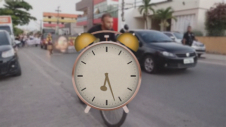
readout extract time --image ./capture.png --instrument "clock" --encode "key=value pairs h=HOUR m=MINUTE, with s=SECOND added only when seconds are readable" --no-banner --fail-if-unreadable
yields h=6 m=27
